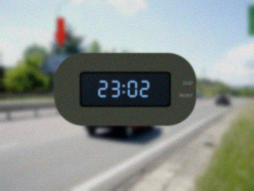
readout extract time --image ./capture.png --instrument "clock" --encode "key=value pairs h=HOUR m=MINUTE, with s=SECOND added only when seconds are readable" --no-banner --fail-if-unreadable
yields h=23 m=2
